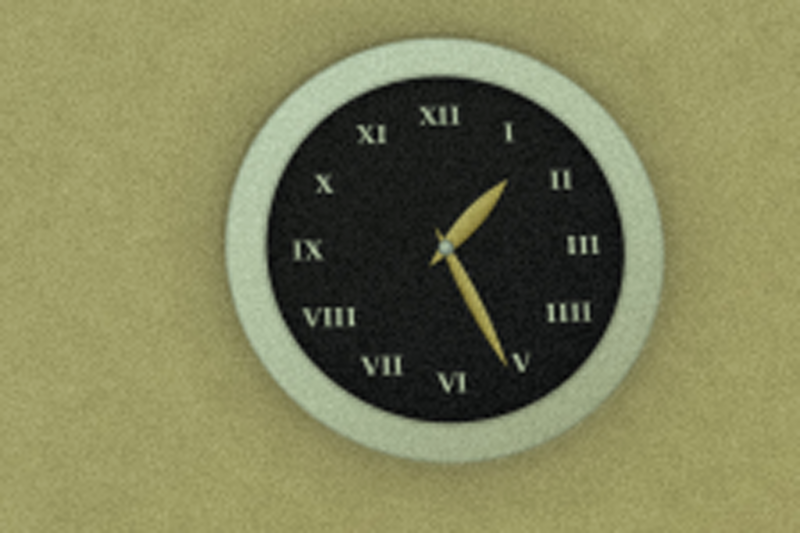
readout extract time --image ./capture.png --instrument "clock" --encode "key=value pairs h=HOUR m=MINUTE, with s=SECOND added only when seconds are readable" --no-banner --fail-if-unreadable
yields h=1 m=26
